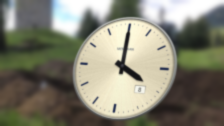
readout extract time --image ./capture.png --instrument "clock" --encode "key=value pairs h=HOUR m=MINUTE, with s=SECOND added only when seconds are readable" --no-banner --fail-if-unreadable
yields h=4 m=0
